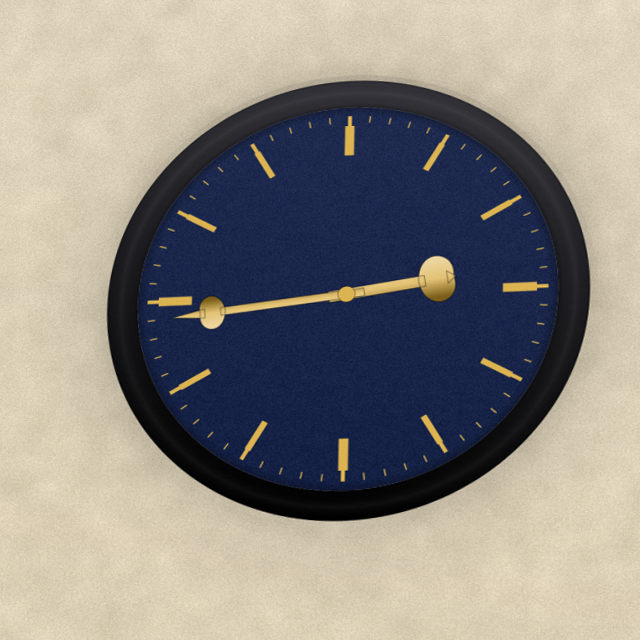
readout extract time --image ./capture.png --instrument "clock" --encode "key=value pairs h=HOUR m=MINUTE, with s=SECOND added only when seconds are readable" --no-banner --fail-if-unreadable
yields h=2 m=44
